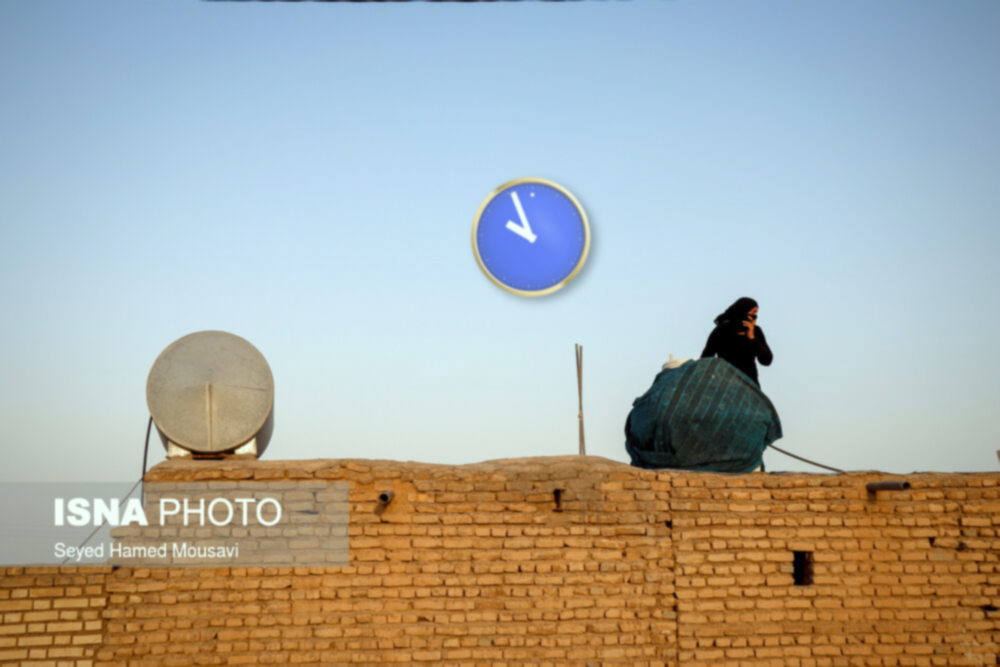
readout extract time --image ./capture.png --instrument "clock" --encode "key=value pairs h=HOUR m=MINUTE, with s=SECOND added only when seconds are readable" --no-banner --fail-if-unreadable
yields h=9 m=56
